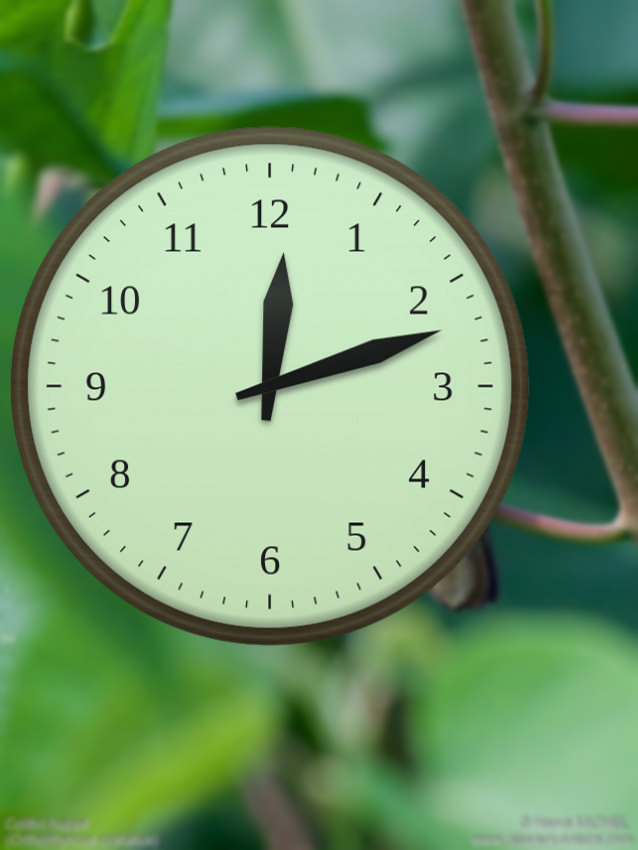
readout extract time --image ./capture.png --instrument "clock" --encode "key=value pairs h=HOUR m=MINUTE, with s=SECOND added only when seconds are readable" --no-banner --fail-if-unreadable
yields h=12 m=12
